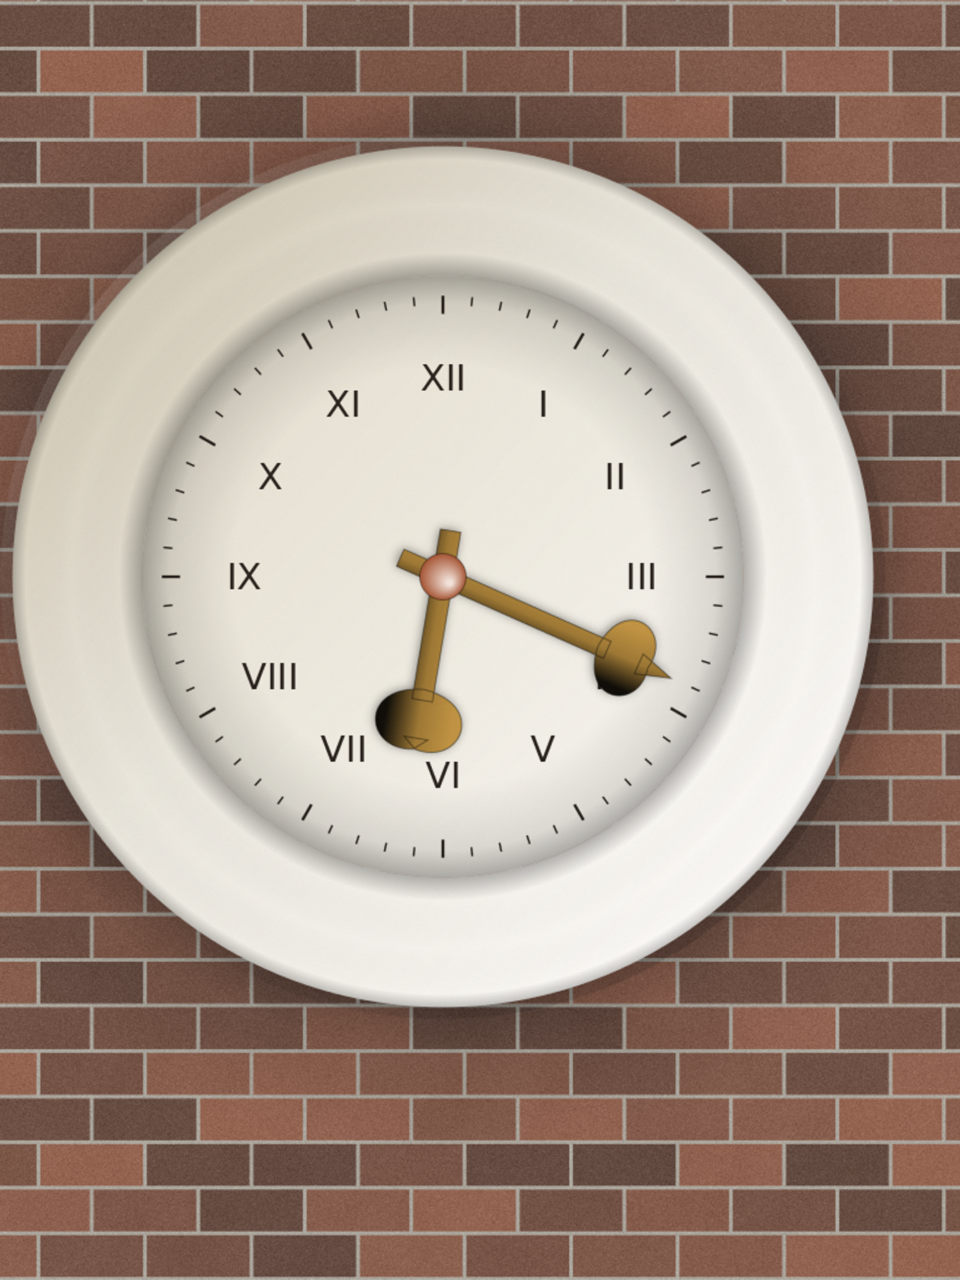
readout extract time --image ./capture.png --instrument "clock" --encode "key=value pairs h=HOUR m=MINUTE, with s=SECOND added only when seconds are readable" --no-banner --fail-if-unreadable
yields h=6 m=19
